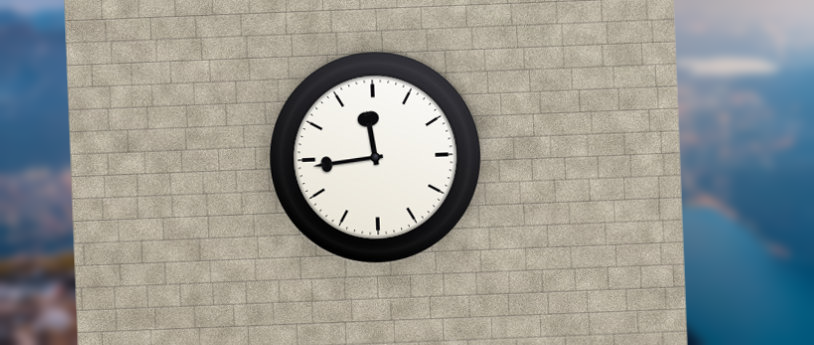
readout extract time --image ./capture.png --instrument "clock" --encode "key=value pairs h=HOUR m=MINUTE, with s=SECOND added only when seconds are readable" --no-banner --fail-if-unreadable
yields h=11 m=44
